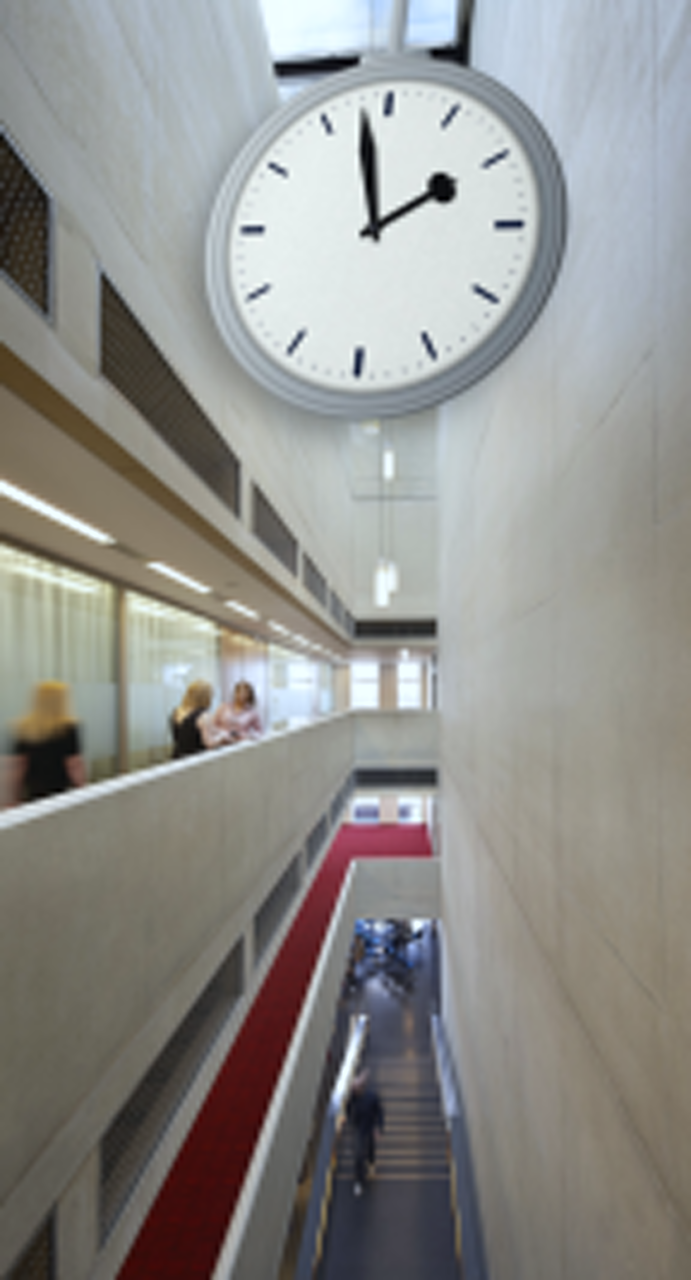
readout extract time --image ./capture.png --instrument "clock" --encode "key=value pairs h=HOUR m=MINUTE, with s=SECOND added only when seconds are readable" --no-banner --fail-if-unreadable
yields h=1 m=58
